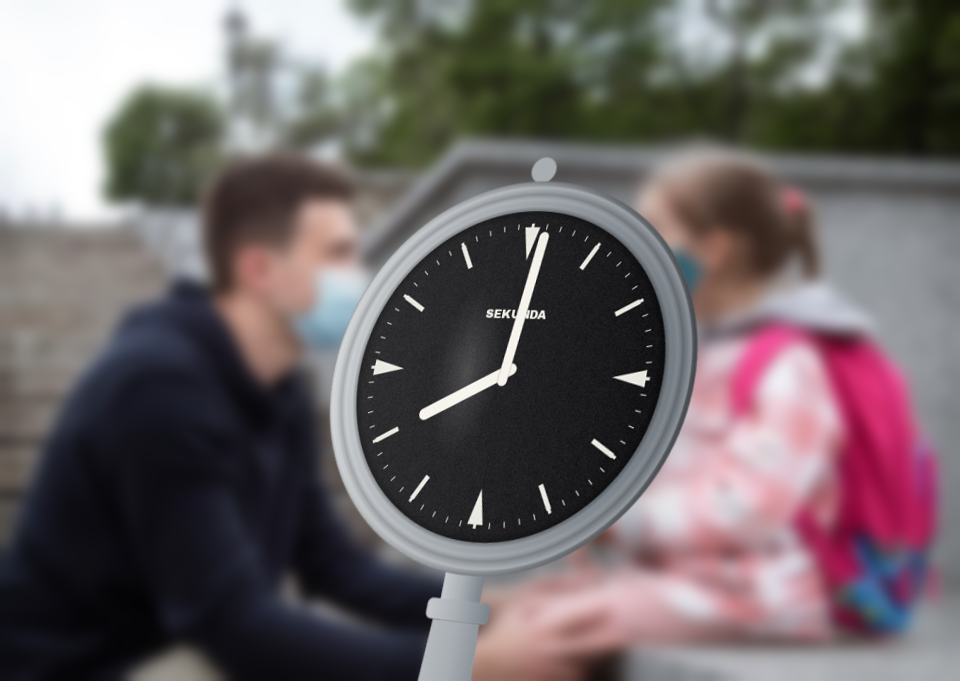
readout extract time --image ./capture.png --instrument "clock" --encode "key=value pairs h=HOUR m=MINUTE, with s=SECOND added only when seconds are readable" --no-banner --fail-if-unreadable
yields h=8 m=1
